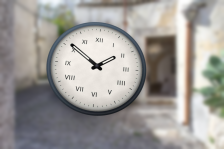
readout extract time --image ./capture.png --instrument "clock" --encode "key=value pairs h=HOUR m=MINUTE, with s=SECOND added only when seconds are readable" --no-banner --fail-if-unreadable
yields h=1 m=51
